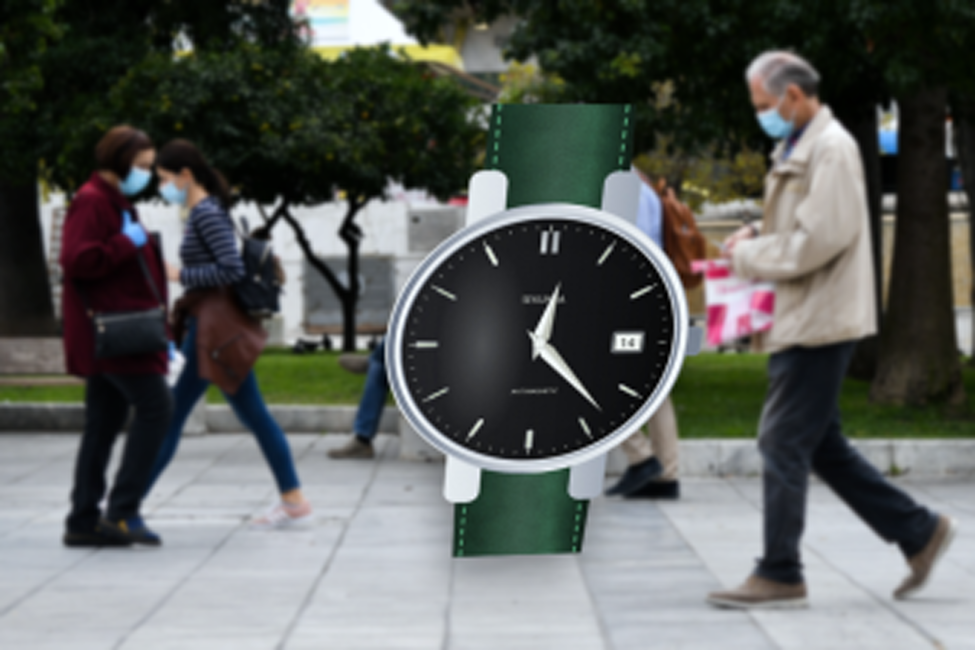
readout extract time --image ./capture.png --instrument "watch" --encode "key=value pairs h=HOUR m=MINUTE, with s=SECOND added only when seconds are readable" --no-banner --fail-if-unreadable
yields h=12 m=23
